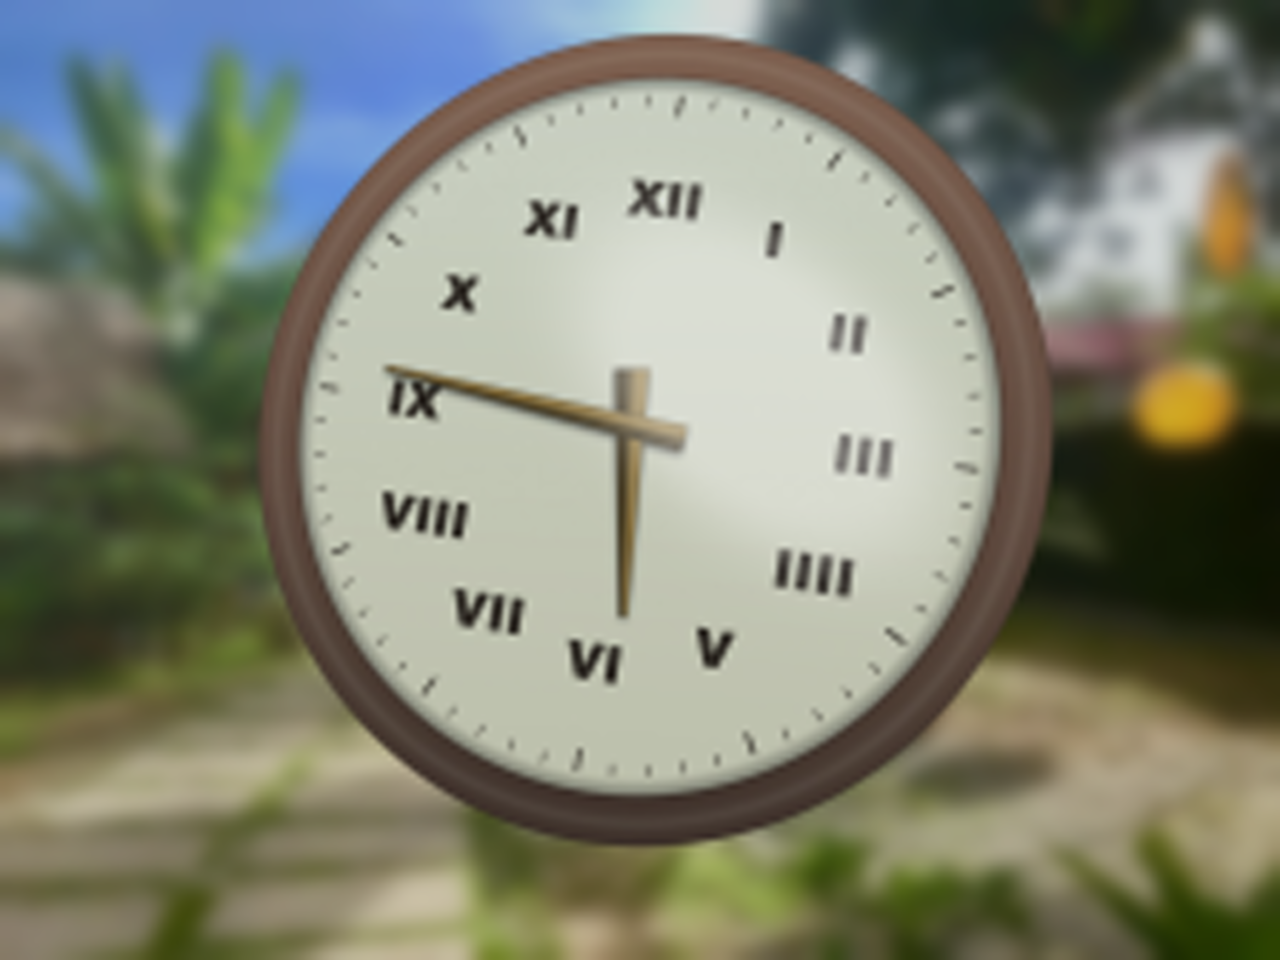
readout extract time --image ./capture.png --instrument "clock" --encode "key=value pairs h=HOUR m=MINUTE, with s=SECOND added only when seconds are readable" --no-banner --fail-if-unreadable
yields h=5 m=46
